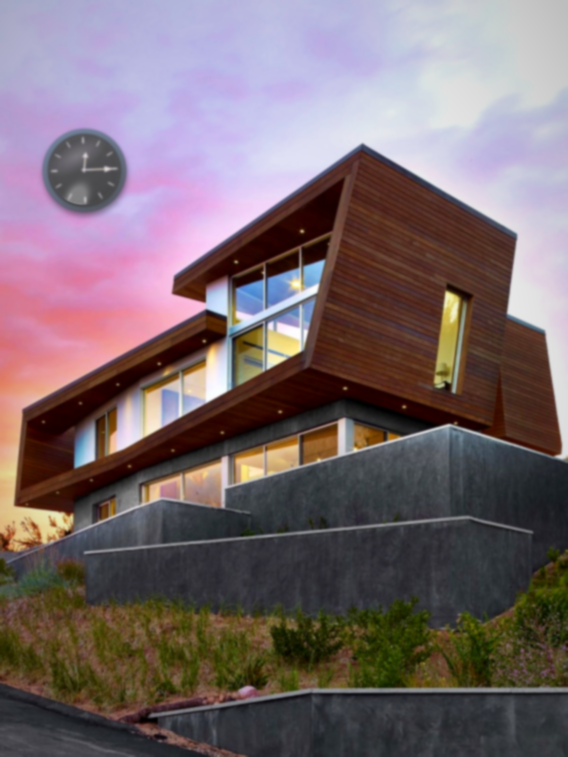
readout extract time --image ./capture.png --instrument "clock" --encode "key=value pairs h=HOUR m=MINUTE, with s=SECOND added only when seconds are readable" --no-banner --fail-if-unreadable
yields h=12 m=15
